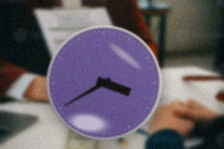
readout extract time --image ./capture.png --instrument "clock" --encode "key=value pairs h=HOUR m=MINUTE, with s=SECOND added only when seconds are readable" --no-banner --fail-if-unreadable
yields h=3 m=40
